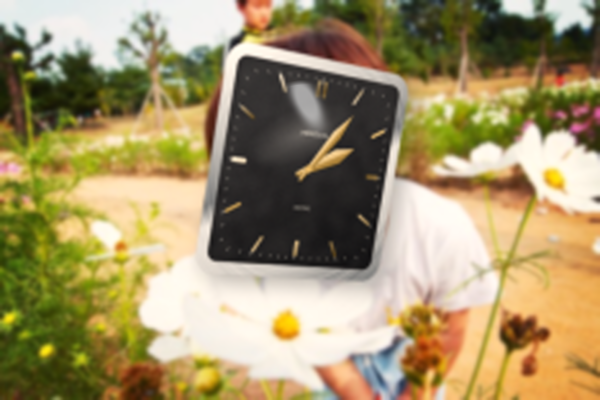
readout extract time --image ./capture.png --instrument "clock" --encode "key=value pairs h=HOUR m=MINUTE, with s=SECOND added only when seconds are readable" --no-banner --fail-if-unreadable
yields h=2 m=6
